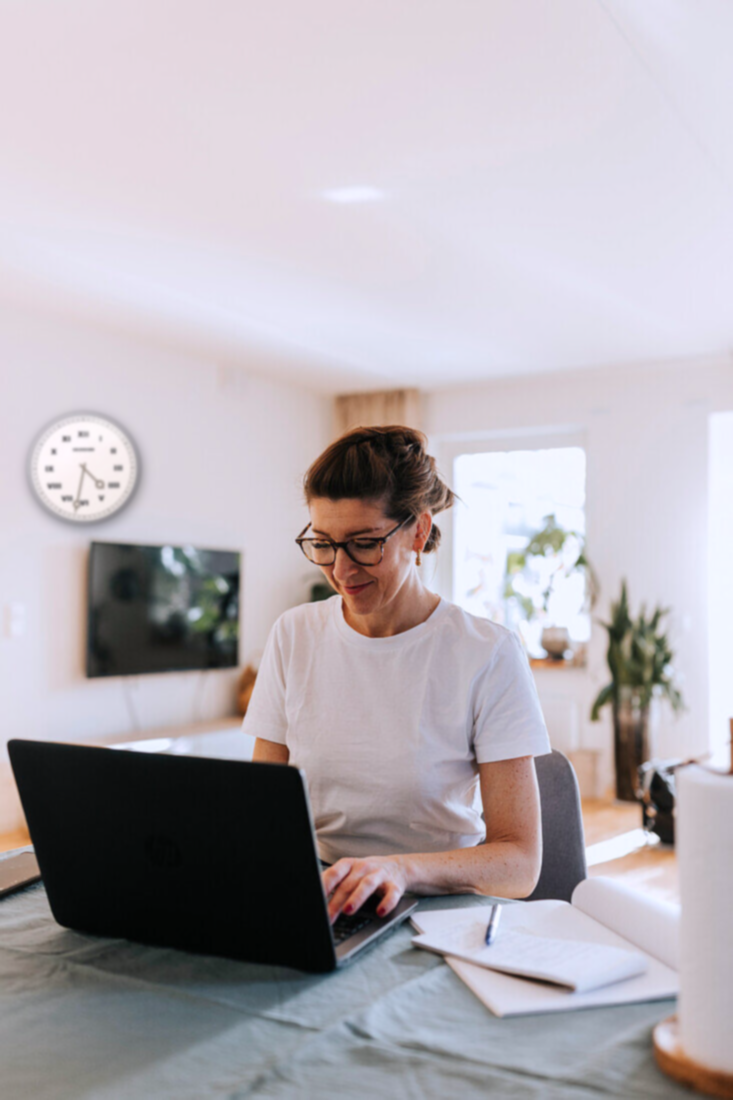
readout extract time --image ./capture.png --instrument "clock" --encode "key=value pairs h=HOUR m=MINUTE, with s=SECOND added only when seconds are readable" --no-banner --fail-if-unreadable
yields h=4 m=32
